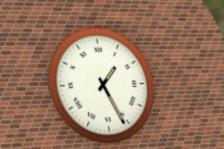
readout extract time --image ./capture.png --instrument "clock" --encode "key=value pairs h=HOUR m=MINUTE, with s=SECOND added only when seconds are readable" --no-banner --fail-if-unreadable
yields h=1 m=26
